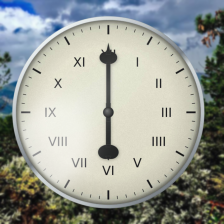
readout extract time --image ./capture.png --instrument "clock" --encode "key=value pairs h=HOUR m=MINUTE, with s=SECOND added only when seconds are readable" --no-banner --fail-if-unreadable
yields h=6 m=0
